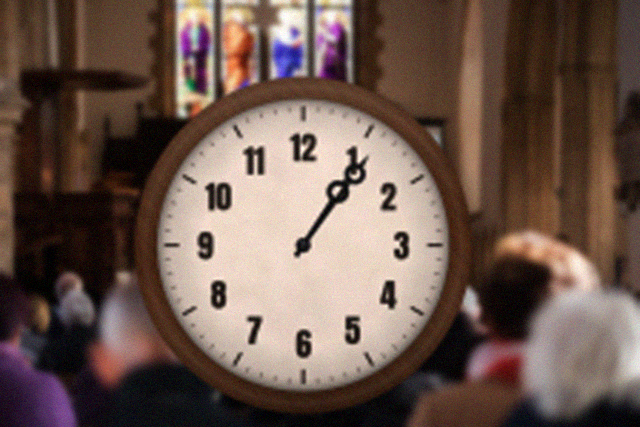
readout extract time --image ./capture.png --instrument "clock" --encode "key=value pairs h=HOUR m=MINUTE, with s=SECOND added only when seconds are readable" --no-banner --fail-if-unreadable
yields h=1 m=6
